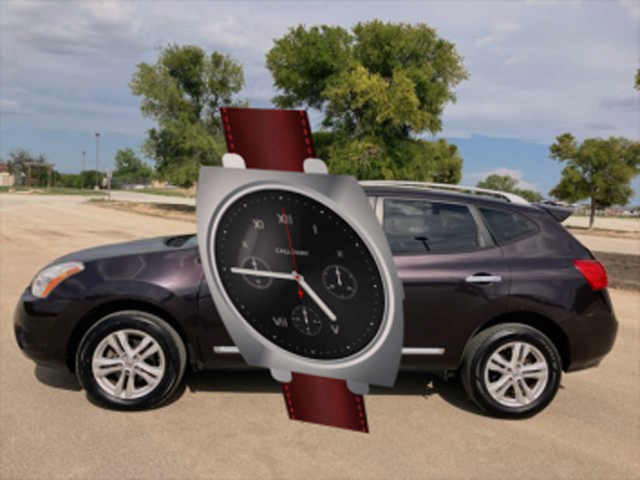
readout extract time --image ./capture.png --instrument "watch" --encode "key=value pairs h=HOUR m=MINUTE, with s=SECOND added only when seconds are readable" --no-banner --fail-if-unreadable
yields h=4 m=45
